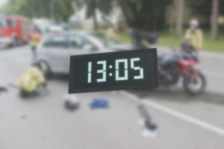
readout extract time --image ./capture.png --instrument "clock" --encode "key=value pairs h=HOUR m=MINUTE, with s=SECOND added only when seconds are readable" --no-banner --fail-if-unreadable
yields h=13 m=5
